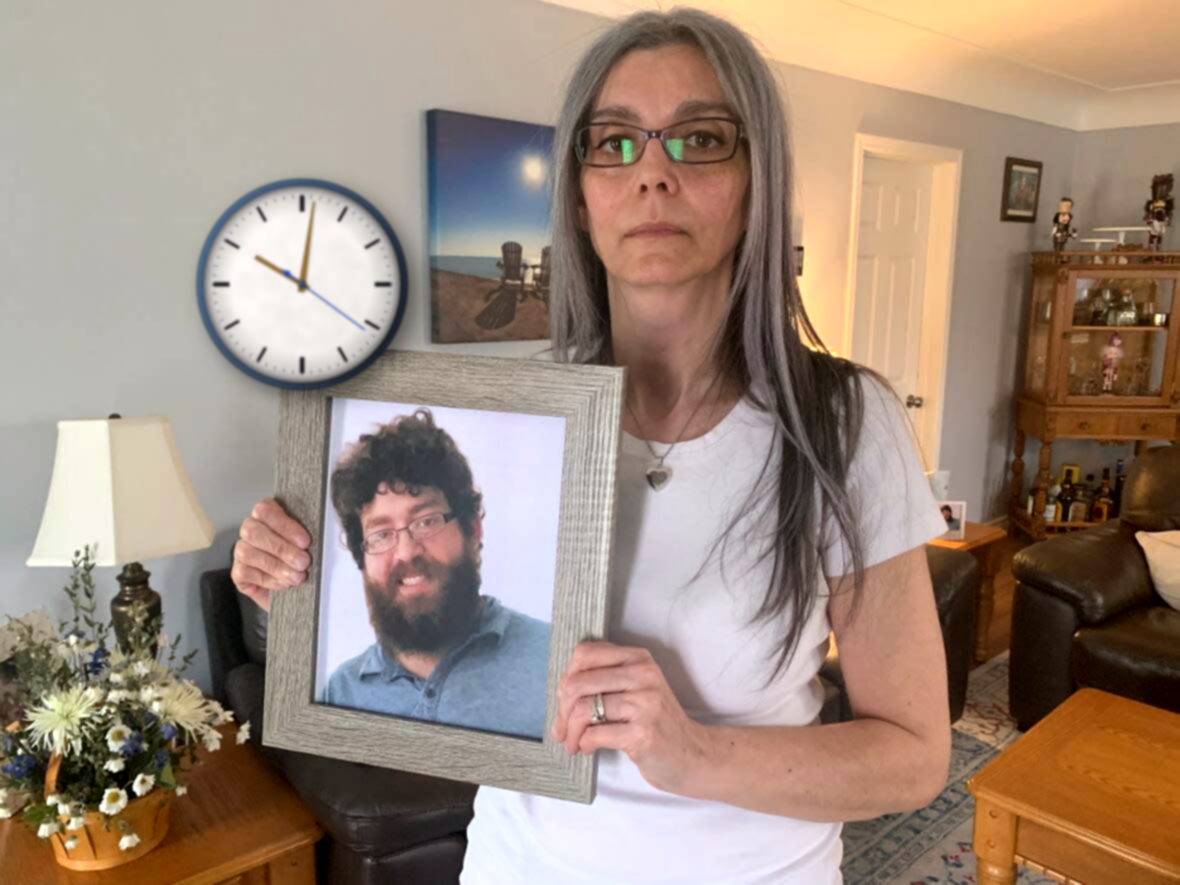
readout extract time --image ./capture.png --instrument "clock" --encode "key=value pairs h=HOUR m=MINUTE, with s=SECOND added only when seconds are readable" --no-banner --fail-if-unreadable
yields h=10 m=1 s=21
